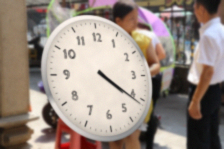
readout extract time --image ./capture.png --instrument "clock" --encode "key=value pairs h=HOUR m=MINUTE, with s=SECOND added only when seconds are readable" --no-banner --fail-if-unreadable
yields h=4 m=21
